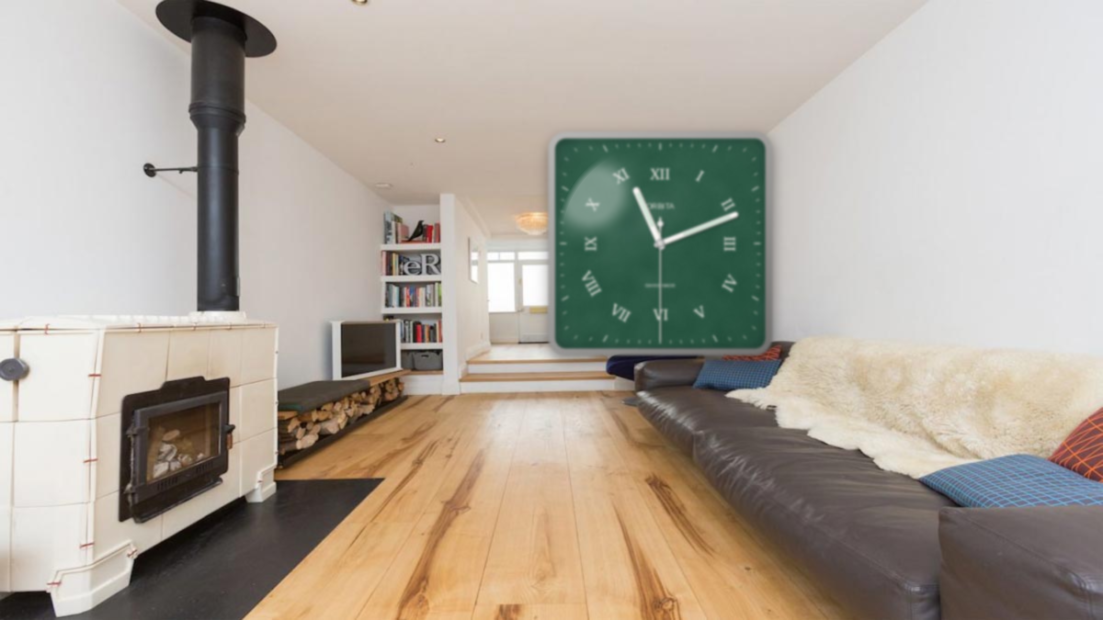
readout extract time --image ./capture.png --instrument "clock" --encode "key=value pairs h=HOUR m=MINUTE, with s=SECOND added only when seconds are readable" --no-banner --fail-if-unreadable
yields h=11 m=11 s=30
